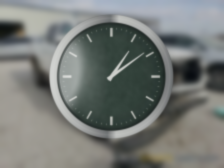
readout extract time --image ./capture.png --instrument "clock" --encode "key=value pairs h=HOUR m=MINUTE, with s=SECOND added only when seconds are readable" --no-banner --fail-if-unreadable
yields h=1 m=9
